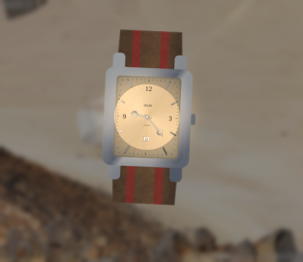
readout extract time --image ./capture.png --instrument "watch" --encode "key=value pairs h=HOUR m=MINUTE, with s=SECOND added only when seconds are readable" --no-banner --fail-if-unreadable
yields h=9 m=23
